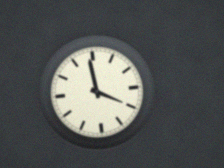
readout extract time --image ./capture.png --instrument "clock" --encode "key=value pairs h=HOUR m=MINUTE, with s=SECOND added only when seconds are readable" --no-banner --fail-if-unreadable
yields h=3 m=59
